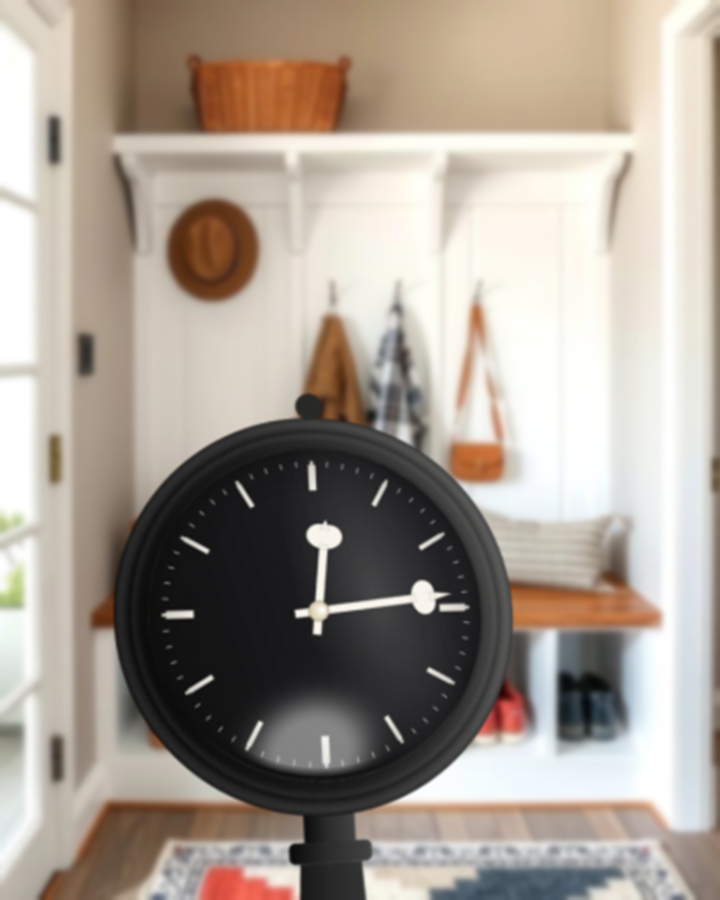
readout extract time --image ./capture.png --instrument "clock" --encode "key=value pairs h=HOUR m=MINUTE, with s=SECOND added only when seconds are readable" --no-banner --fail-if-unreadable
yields h=12 m=14
